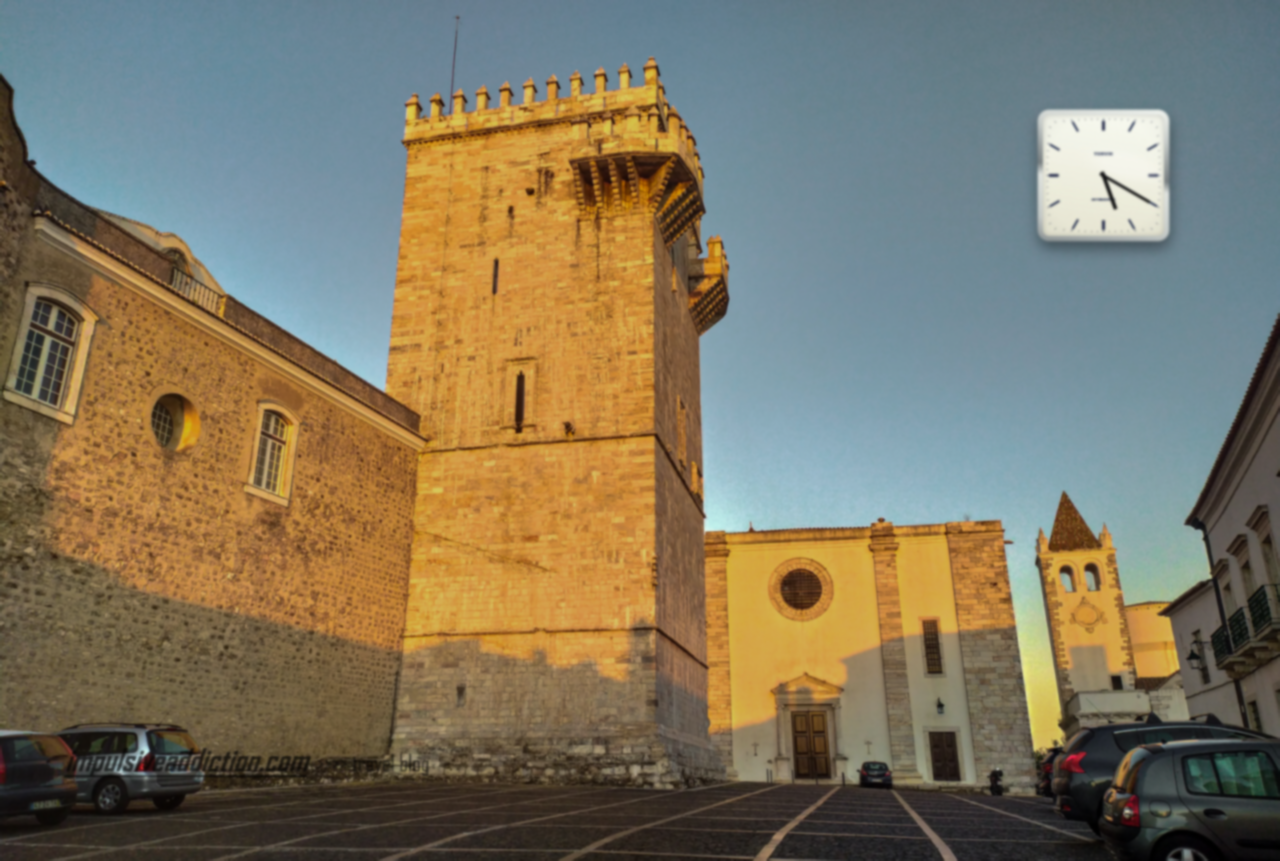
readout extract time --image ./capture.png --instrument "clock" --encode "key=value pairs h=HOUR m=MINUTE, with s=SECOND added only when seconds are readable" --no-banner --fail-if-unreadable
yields h=5 m=20
